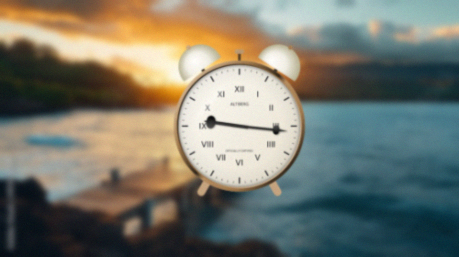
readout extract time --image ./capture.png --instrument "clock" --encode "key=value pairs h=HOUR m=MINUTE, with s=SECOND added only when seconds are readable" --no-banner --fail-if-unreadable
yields h=9 m=16
